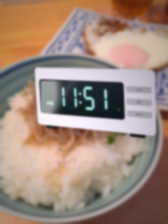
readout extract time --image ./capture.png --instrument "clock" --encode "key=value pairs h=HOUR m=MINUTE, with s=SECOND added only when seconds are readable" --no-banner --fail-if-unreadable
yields h=11 m=51
